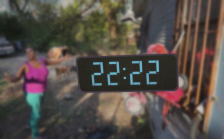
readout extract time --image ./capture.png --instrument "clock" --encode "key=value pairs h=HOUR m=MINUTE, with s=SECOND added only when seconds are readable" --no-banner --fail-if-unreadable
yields h=22 m=22
